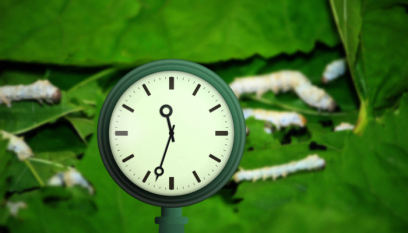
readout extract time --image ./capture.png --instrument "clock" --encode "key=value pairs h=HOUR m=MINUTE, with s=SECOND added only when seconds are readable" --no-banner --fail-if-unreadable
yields h=11 m=33
